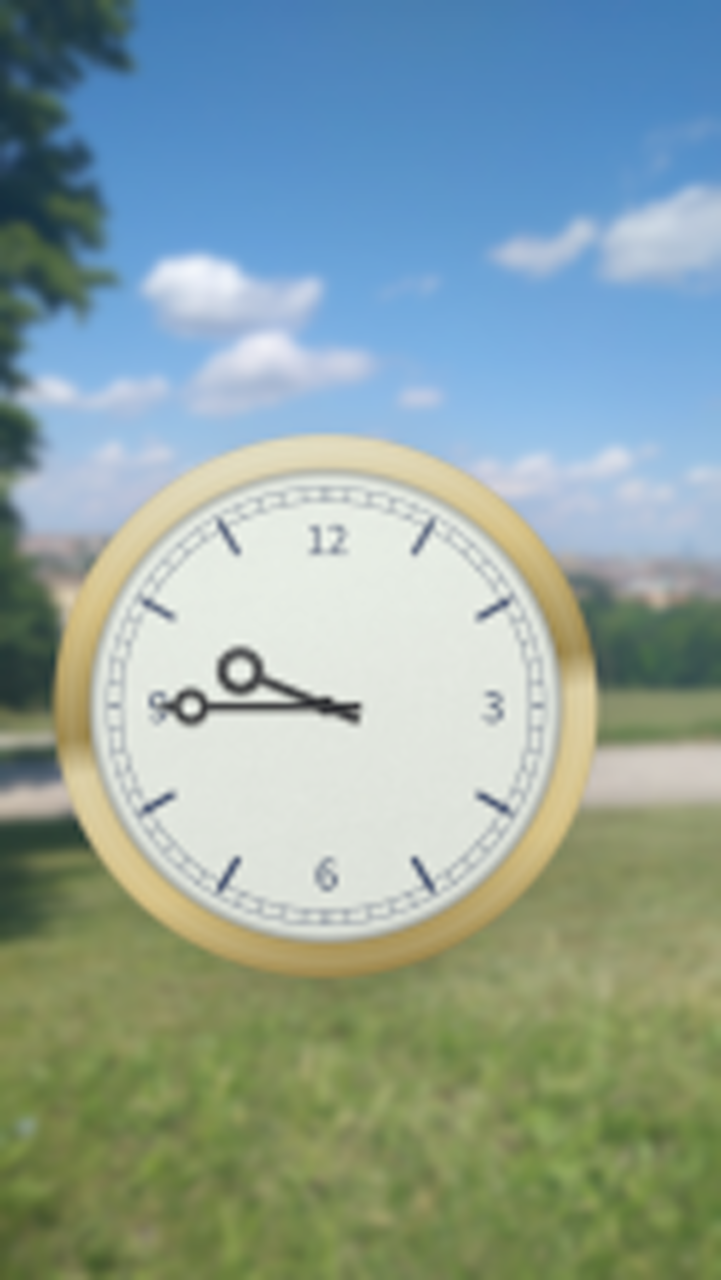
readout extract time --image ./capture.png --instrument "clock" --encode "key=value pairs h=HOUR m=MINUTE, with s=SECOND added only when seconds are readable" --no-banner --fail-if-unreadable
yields h=9 m=45
